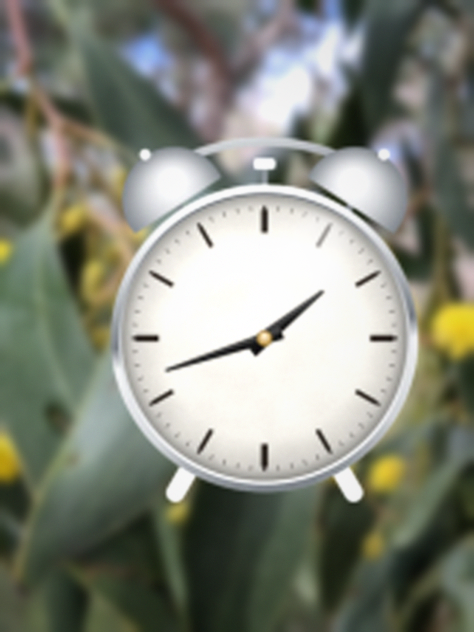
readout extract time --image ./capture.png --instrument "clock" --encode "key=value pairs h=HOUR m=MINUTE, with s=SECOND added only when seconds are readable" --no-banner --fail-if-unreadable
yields h=1 m=42
